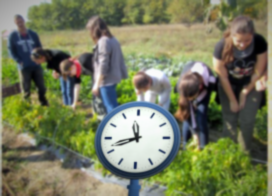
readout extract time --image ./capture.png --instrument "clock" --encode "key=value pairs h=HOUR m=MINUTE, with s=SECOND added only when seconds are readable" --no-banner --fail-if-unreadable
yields h=11 m=42
